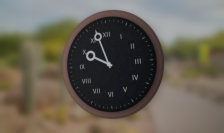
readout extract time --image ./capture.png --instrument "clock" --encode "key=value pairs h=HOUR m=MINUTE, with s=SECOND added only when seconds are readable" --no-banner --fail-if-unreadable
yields h=9 m=57
